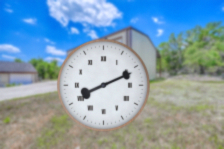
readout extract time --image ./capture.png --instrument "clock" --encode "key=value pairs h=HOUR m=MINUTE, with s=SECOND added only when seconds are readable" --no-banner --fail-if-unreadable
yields h=8 m=11
